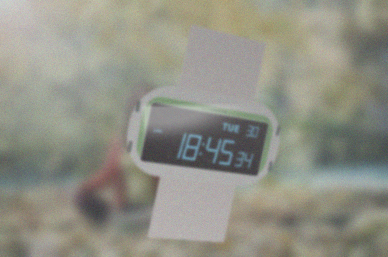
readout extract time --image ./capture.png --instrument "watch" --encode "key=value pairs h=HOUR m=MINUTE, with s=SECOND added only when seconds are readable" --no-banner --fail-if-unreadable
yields h=18 m=45 s=34
